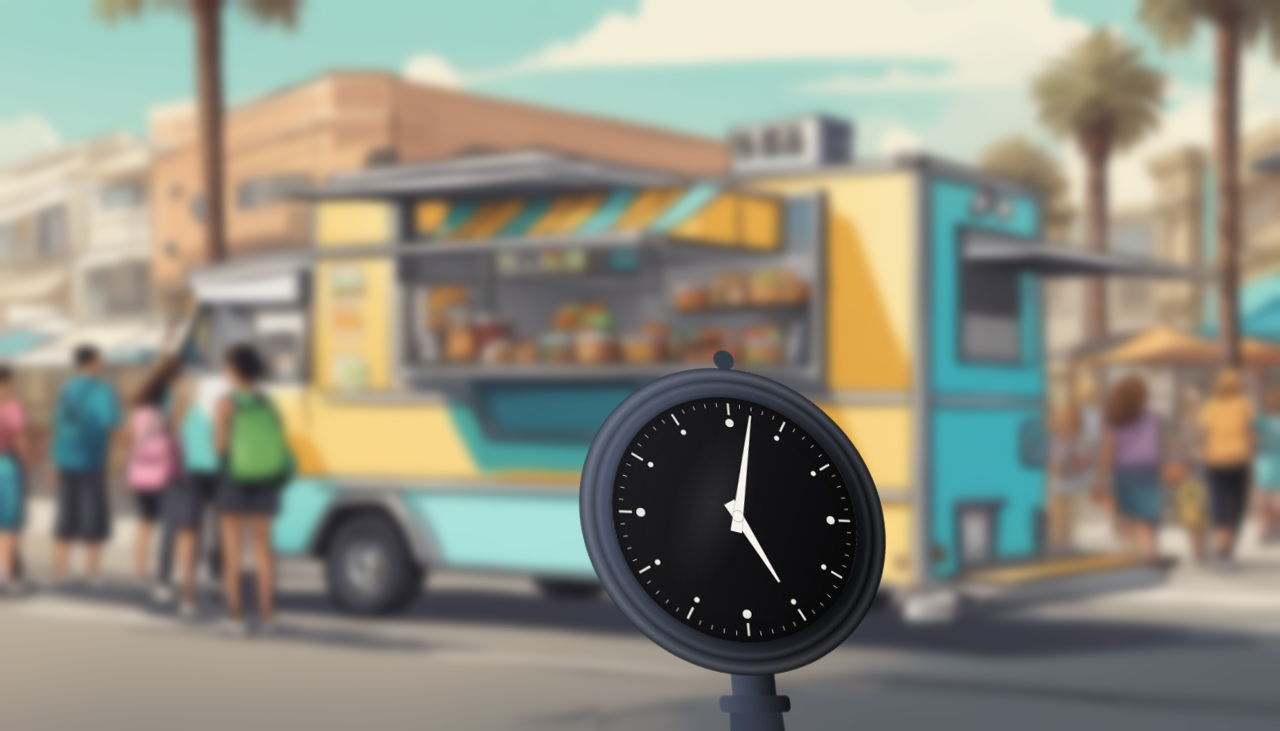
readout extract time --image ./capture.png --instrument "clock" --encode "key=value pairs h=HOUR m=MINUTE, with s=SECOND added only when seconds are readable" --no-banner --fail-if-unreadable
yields h=5 m=2
